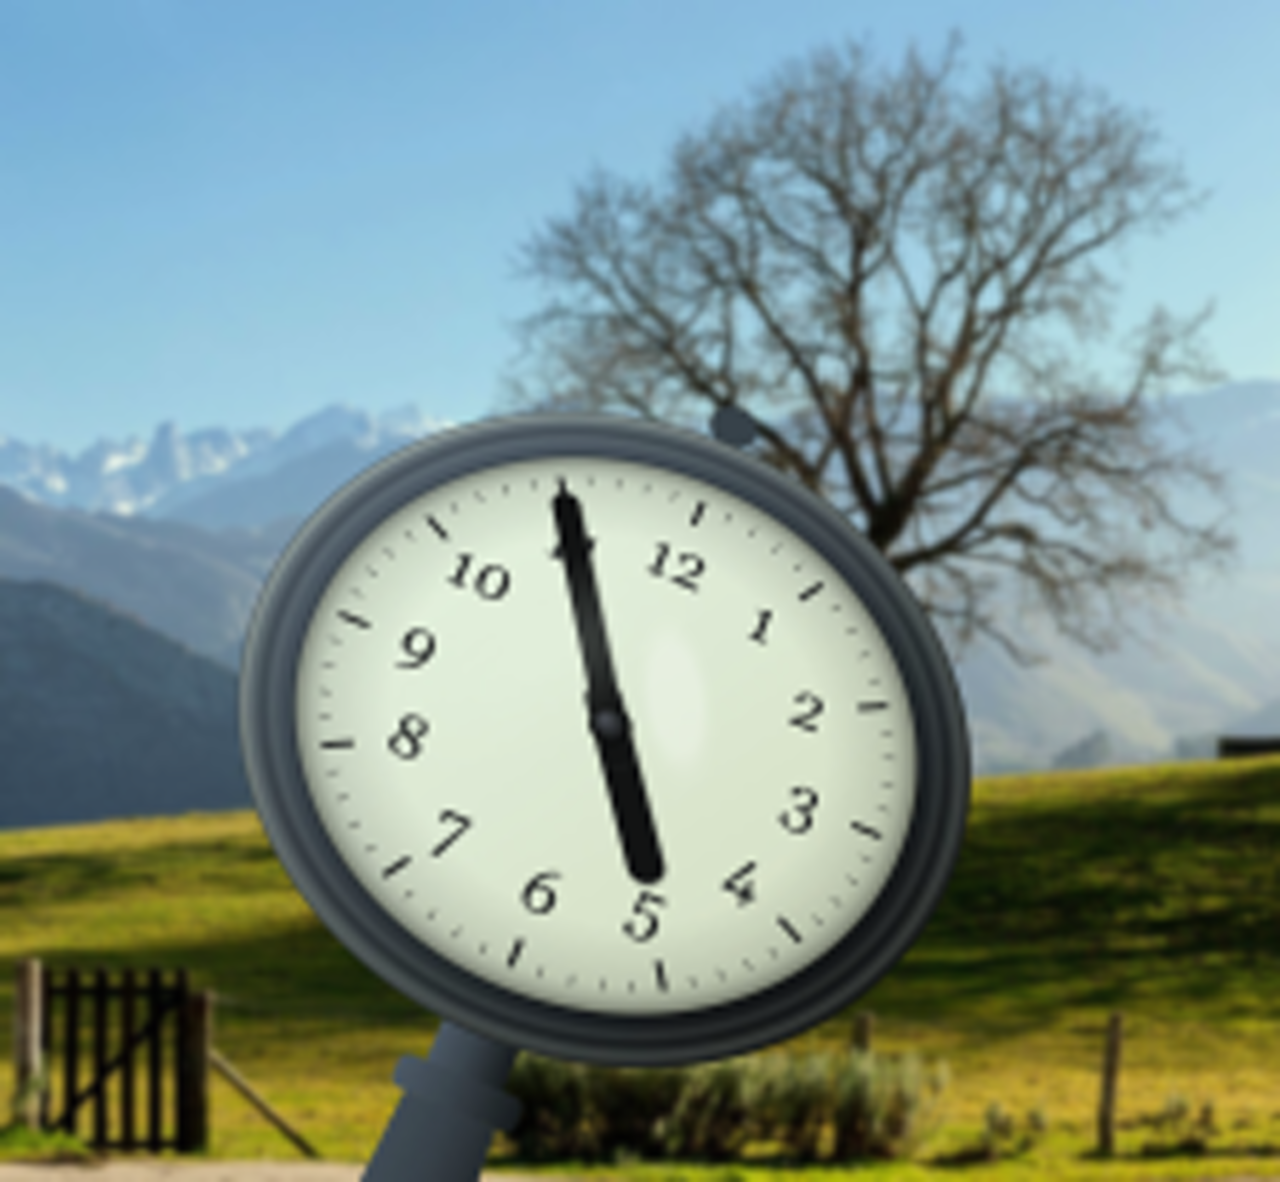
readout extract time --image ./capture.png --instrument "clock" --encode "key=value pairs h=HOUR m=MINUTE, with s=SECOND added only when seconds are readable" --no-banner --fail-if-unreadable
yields h=4 m=55
